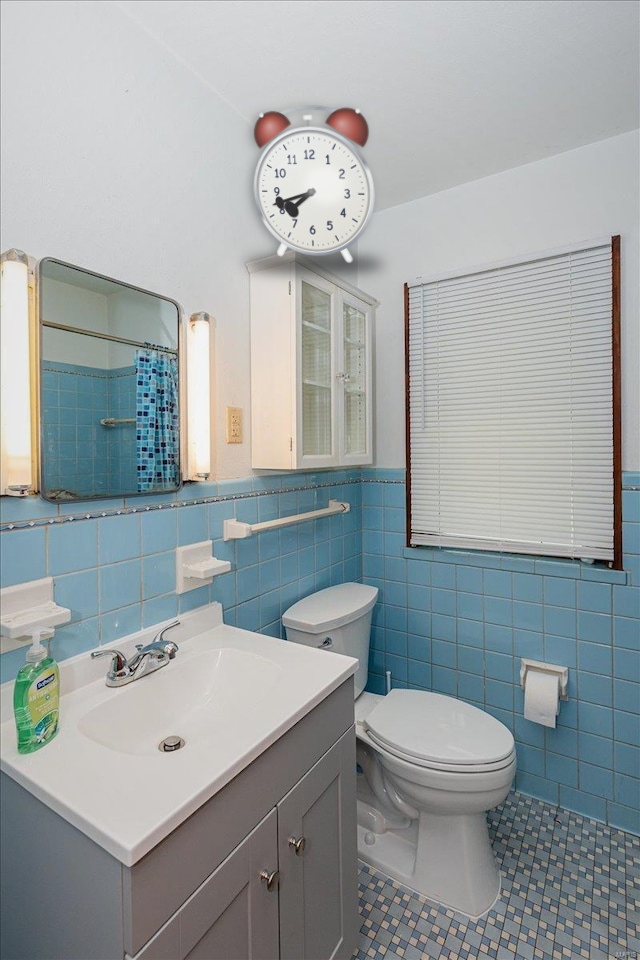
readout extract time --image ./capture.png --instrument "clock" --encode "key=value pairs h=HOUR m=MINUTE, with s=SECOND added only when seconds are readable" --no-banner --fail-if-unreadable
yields h=7 m=42
